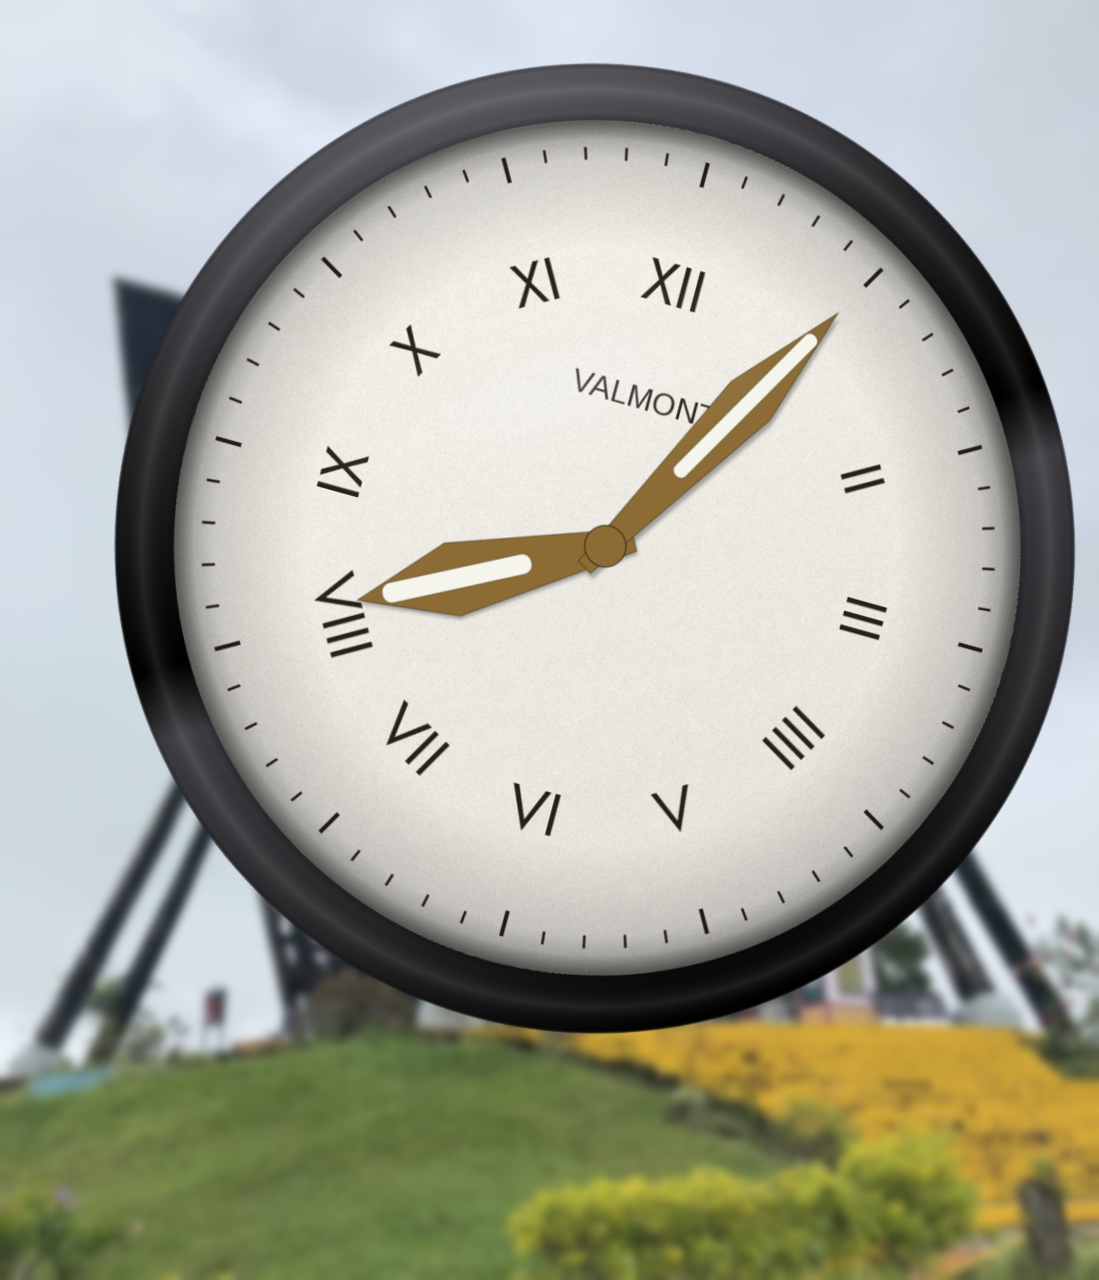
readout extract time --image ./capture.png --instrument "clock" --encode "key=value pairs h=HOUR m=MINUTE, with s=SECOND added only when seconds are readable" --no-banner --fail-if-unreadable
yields h=8 m=5
